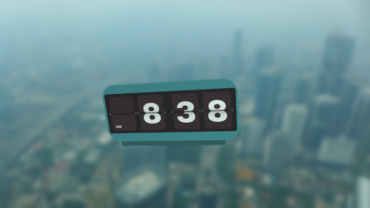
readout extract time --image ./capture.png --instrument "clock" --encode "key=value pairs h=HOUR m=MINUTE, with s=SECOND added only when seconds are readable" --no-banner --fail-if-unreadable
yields h=8 m=38
